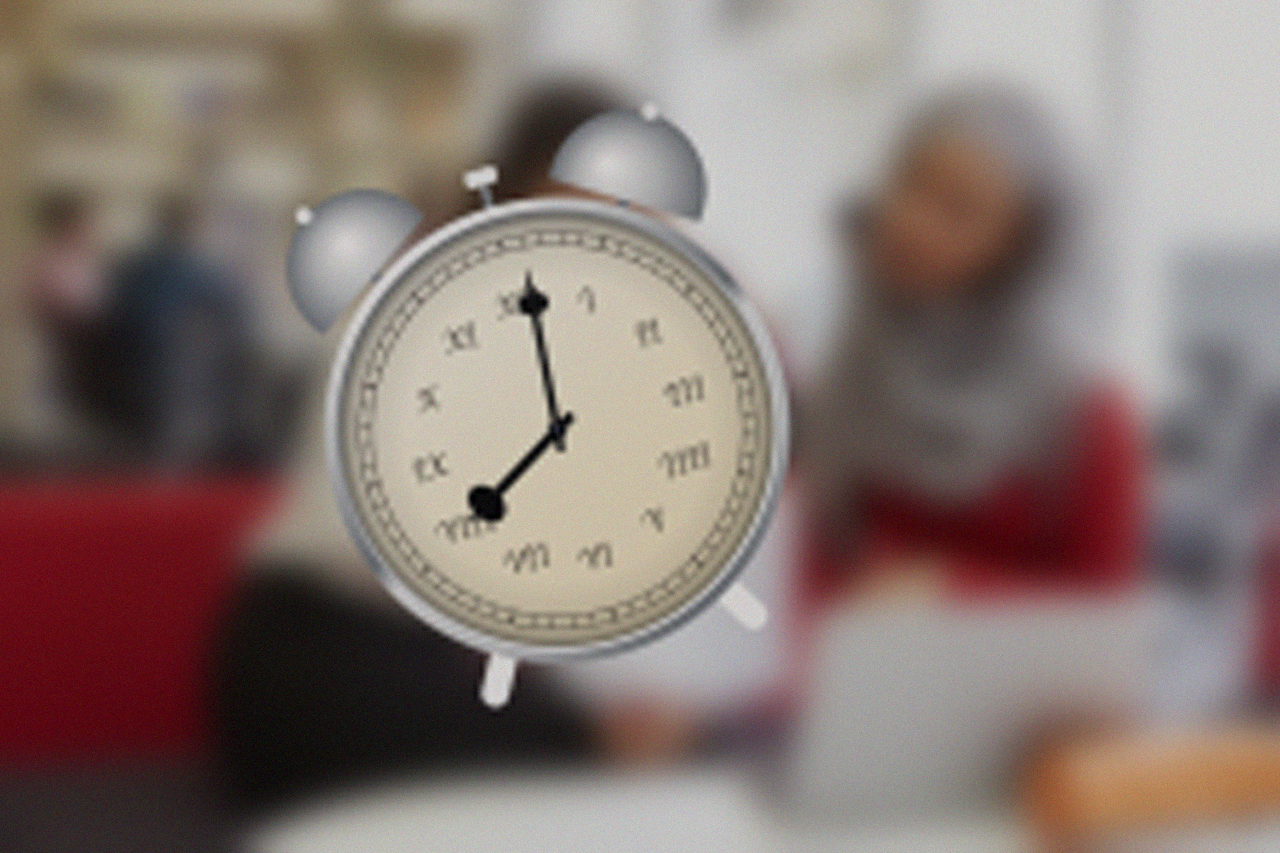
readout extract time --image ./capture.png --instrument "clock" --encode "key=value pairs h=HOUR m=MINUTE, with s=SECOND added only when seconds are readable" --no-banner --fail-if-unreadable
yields h=8 m=1
